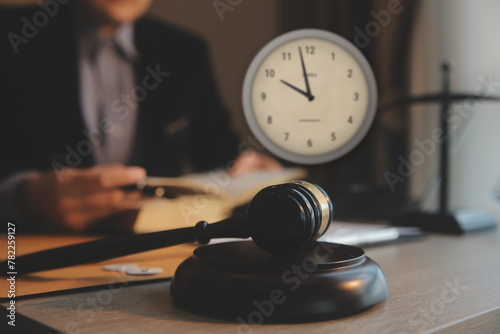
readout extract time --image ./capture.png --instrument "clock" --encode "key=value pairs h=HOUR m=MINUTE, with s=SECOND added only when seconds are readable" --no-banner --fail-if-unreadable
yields h=9 m=58
